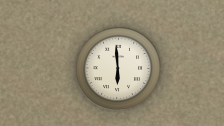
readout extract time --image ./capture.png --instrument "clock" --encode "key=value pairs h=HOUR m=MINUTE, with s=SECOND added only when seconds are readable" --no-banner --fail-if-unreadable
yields h=5 m=59
